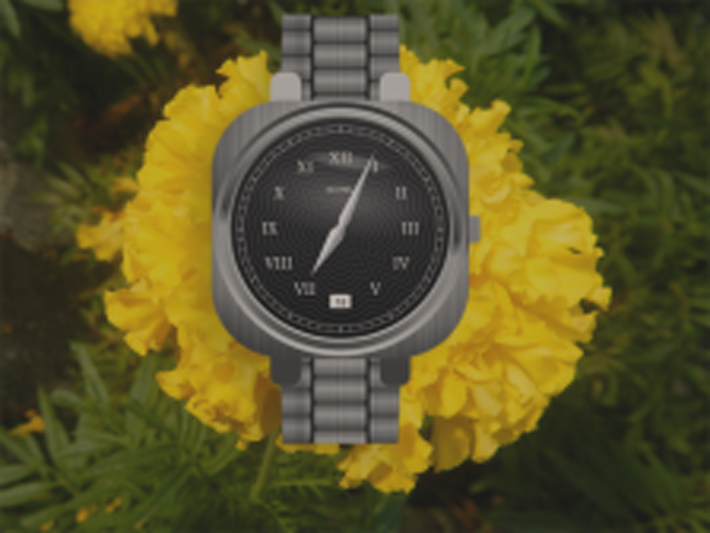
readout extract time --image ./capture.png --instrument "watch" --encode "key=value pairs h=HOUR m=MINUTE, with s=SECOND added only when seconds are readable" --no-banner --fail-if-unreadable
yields h=7 m=4
